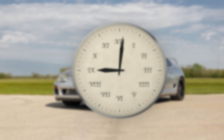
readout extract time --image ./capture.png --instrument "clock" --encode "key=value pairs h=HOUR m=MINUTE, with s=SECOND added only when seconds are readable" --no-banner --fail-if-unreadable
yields h=9 m=1
